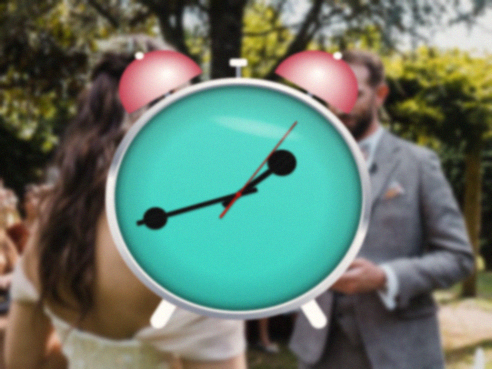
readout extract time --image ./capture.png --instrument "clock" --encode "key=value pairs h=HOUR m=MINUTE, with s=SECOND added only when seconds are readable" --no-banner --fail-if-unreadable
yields h=1 m=42 s=6
